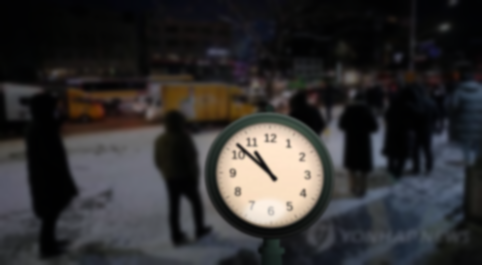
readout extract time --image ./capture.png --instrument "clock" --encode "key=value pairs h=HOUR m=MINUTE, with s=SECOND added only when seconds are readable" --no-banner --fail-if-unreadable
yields h=10 m=52
